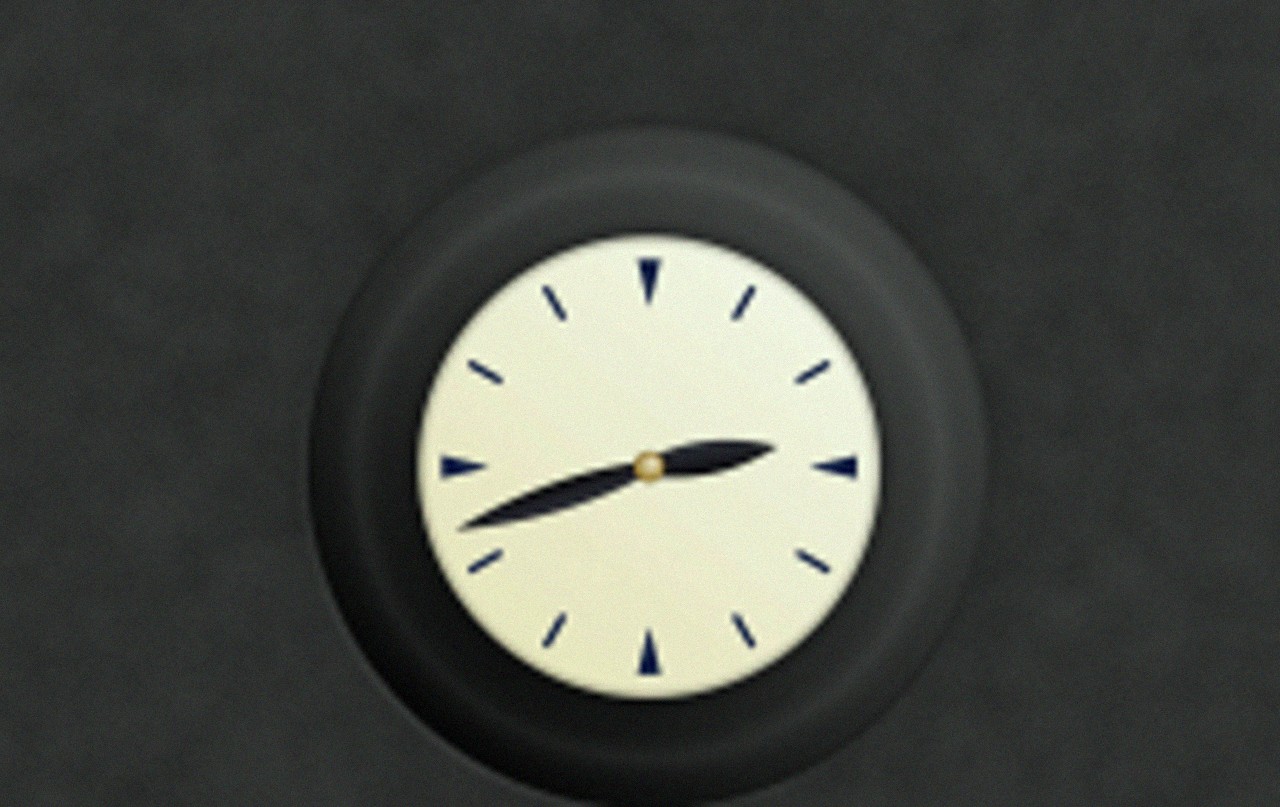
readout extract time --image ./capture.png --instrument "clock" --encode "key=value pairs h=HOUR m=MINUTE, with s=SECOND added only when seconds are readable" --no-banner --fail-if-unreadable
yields h=2 m=42
